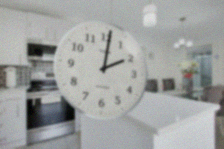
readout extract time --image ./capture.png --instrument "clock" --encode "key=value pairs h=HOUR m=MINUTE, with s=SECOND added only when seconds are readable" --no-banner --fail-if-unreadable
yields h=2 m=1
